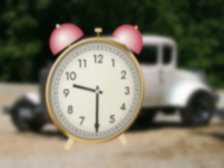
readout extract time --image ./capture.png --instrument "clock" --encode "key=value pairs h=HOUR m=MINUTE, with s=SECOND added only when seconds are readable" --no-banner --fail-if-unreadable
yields h=9 m=30
